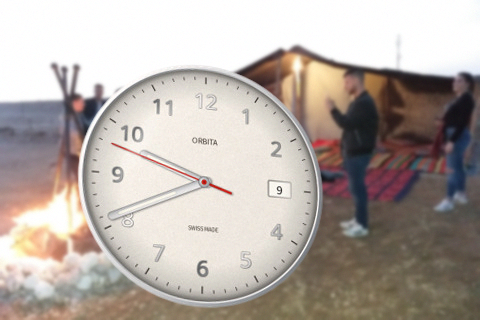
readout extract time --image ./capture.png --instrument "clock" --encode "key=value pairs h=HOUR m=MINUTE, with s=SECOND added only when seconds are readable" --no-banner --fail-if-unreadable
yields h=9 m=40 s=48
